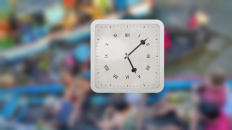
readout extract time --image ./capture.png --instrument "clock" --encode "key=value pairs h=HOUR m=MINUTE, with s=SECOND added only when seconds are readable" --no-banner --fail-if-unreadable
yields h=5 m=8
